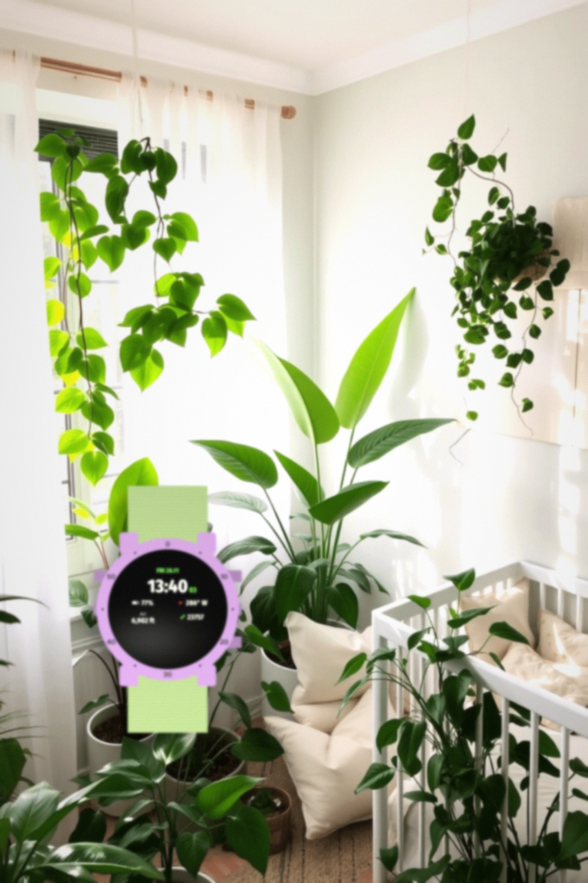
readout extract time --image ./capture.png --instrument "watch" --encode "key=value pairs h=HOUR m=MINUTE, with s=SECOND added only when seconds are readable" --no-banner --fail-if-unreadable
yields h=13 m=40
